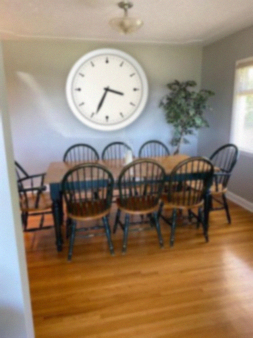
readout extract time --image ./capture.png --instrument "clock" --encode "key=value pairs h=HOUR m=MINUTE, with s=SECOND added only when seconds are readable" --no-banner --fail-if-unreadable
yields h=3 m=34
